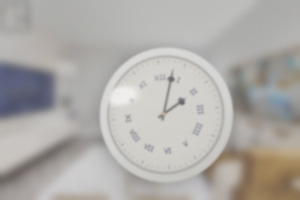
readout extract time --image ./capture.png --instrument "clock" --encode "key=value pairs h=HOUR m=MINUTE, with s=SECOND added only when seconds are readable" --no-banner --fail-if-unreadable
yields h=2 m=3
